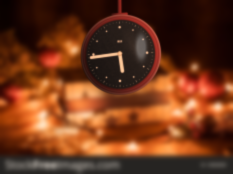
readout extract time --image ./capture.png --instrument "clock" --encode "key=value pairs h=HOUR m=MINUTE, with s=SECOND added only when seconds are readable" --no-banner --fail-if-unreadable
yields h=5 m=44
